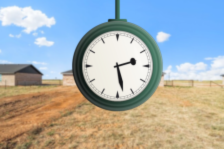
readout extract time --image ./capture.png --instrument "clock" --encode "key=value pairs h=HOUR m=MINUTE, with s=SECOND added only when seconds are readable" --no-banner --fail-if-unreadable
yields h=2 m=28
